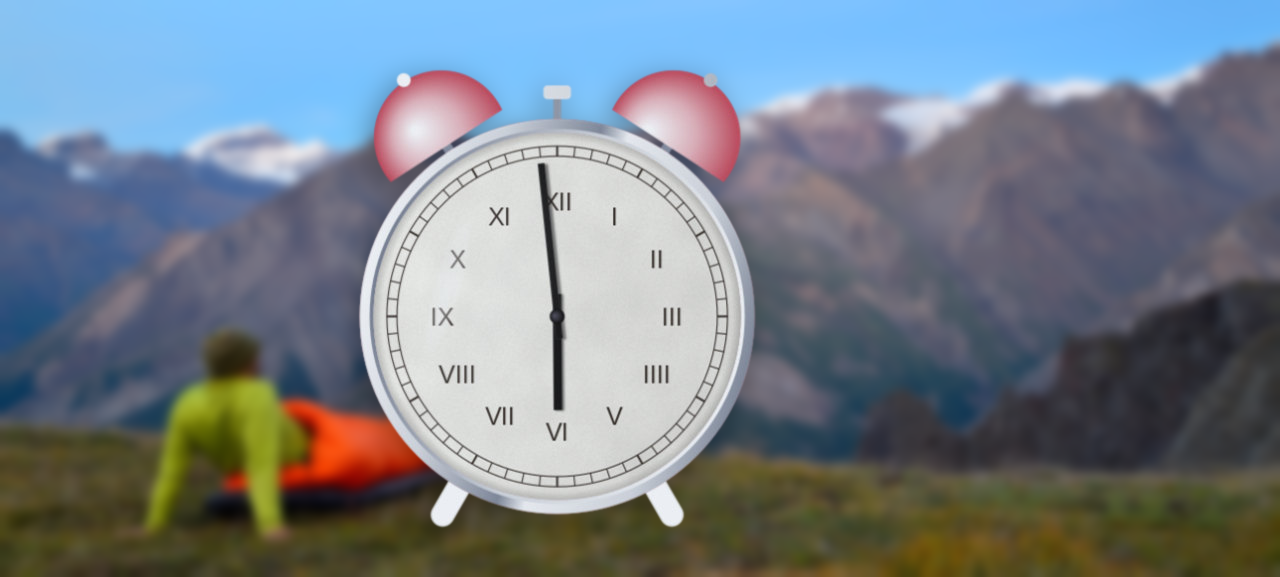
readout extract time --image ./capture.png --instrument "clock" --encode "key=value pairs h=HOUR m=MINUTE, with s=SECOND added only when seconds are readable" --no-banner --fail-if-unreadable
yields h=5 m=59
